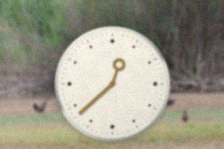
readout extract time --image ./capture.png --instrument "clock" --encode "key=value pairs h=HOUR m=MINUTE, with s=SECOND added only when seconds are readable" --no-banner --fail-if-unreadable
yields h=12 m=38
